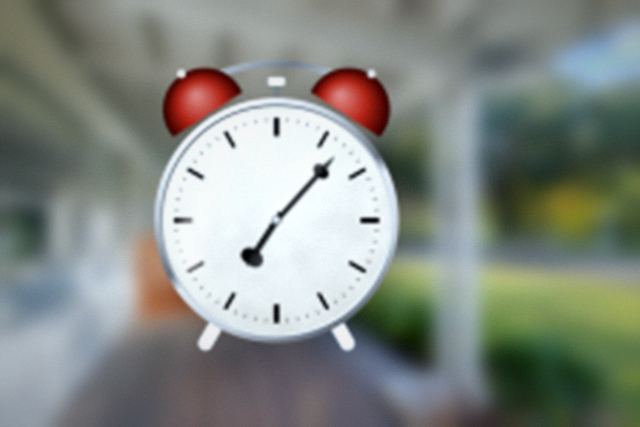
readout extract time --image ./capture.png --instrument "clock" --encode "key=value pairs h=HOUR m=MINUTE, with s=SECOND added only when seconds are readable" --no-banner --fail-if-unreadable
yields h=7 m=7
